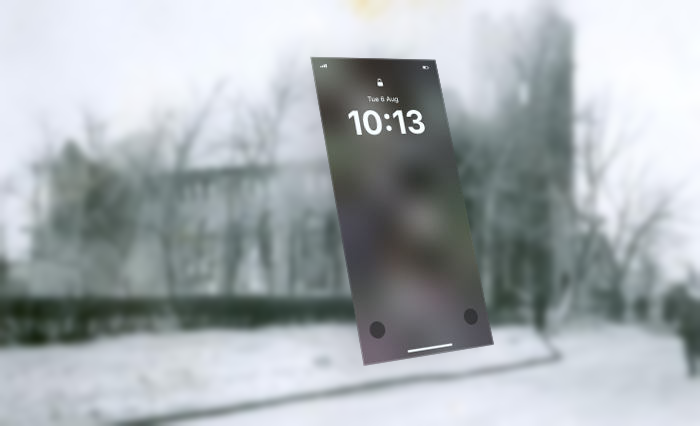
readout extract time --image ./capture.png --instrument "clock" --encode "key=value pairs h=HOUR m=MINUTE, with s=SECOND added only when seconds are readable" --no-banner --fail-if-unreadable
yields h=10 m=13
